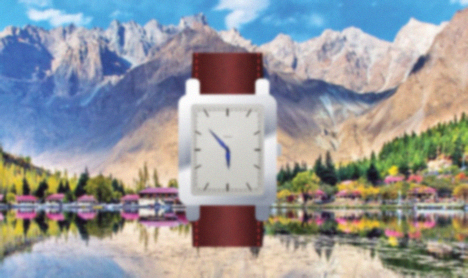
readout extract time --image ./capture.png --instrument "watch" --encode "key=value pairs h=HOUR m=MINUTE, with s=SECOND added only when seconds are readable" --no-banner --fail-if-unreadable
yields h=5 m=53
